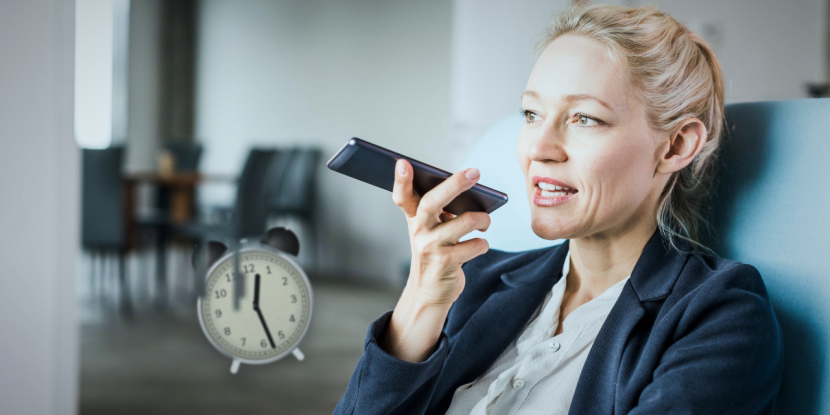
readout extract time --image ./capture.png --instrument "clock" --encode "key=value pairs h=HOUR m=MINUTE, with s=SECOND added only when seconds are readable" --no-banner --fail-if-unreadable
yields h=12 m=28
